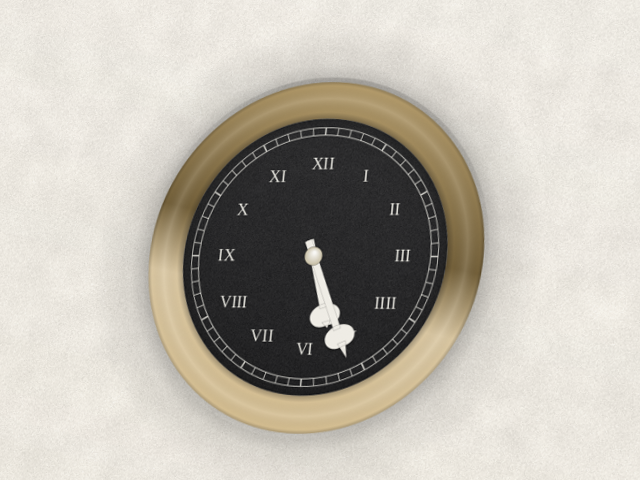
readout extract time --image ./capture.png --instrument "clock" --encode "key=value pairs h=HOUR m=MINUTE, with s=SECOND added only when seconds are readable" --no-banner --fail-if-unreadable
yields h=5 m=26
